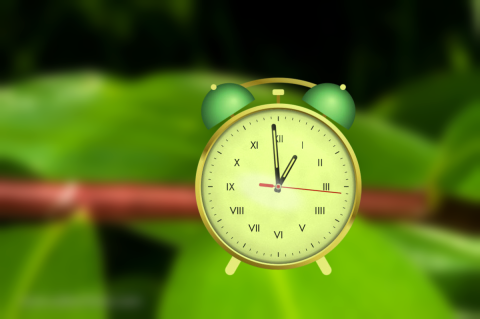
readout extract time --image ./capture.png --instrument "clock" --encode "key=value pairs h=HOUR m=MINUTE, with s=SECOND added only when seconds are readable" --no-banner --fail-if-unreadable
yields h=12 m=59 s=16
